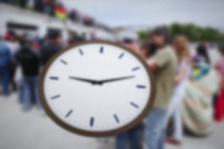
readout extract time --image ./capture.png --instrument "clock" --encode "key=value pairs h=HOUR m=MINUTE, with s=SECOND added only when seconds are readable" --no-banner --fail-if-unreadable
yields h=9 m=12
